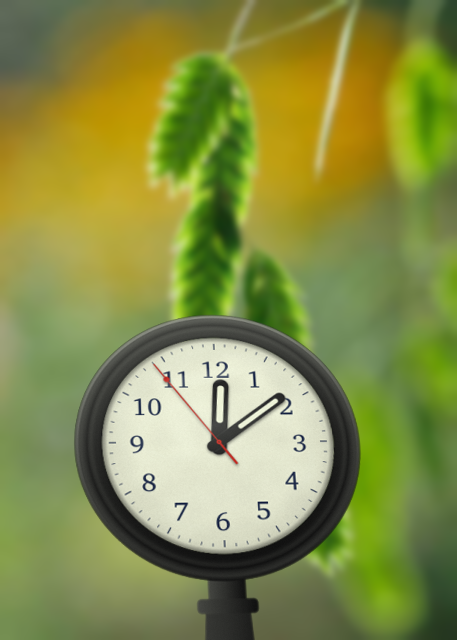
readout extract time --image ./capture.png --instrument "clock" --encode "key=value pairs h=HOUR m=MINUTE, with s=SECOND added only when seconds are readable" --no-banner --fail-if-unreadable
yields h=12 m=8 s=54
